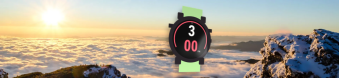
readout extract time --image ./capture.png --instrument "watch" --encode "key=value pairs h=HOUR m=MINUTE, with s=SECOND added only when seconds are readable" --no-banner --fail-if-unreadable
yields h=3 m=0
